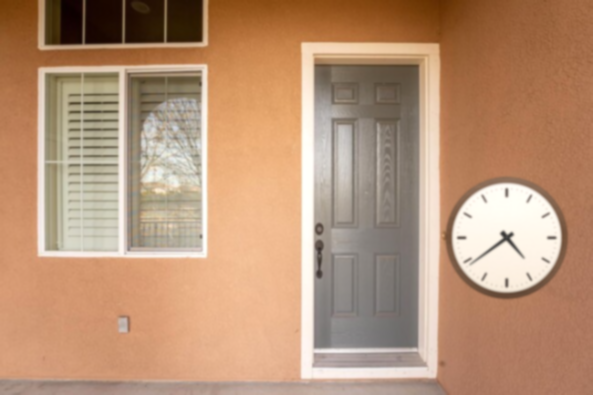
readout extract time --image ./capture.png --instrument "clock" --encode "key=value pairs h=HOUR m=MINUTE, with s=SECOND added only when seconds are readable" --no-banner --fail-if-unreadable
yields h=4 m=39
